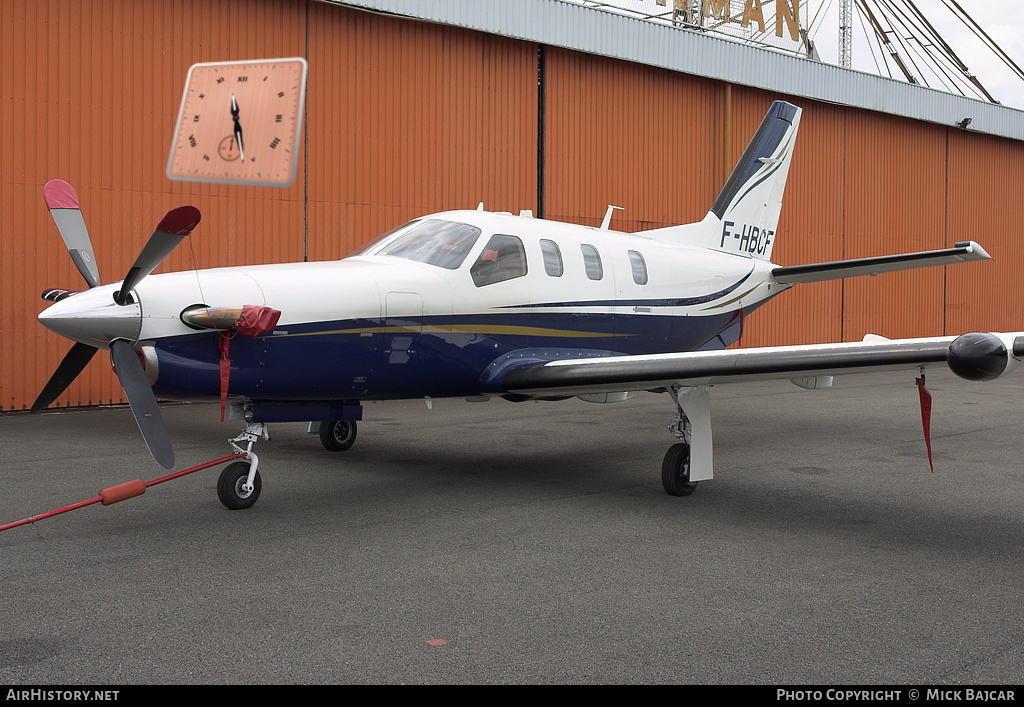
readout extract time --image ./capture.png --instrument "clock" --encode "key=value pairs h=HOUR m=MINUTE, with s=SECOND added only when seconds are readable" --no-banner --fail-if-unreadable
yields h=11 m=27
